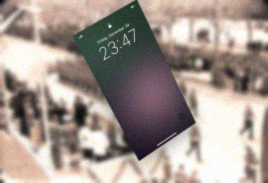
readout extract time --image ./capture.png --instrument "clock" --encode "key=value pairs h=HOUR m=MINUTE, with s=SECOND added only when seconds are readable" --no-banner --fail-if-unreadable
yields h=23 m=47
